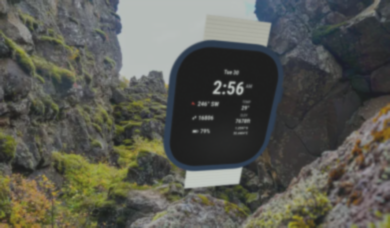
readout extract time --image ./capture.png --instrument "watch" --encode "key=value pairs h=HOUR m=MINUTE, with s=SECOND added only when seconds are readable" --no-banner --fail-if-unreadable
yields h=2 m=56
